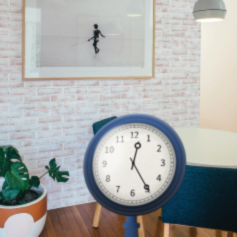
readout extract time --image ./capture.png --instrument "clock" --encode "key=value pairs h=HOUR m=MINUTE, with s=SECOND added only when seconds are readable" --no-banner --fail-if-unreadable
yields h=12 m=25
